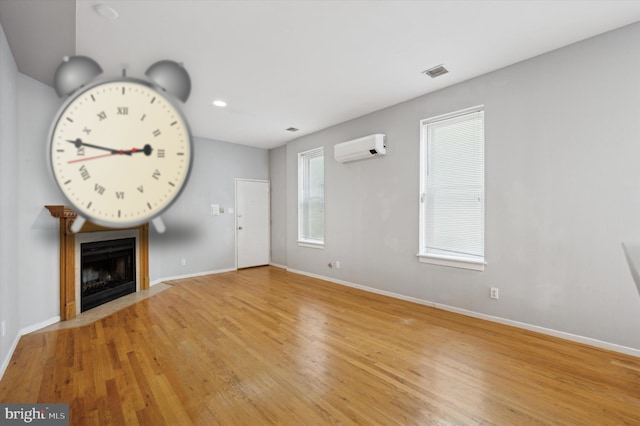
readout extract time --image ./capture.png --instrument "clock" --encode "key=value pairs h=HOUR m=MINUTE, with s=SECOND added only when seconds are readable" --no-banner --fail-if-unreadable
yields h=2 m=46 s=43
